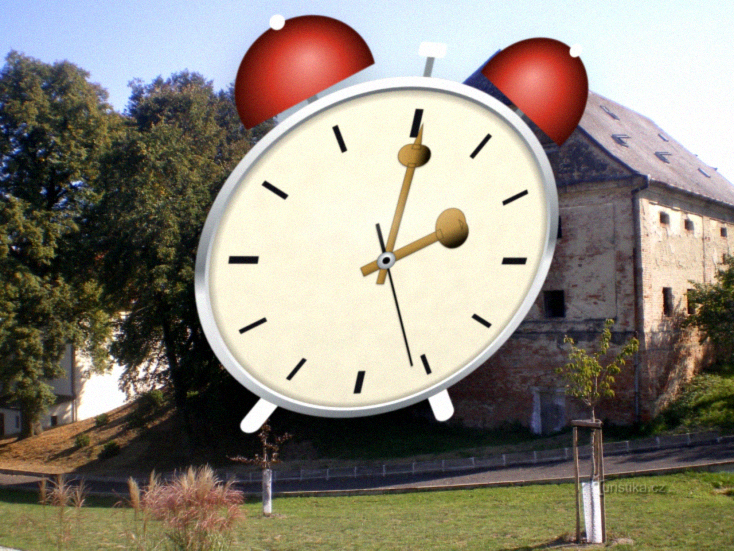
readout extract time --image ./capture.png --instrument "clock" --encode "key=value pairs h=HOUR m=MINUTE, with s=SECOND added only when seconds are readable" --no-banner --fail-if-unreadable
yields h=2 m=0 s=26
